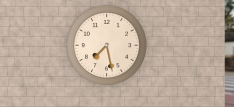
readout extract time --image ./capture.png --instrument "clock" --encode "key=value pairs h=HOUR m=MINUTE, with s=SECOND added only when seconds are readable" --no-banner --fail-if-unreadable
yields h=7 m=28
